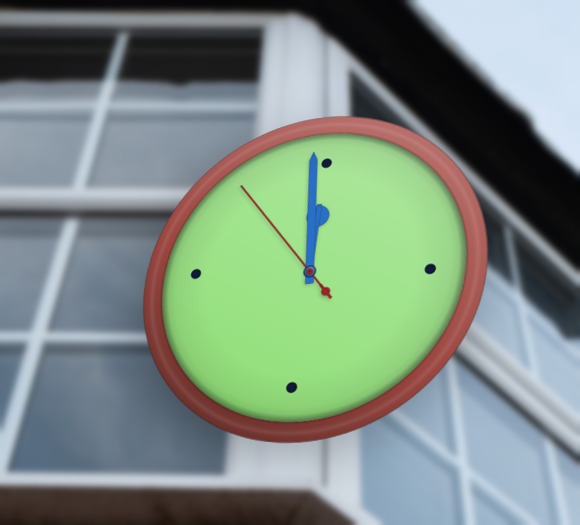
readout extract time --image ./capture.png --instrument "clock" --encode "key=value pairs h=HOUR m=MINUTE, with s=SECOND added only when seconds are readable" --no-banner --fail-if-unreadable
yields h=11 m=58 s=53
